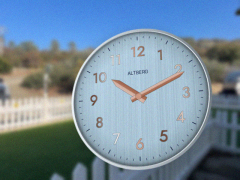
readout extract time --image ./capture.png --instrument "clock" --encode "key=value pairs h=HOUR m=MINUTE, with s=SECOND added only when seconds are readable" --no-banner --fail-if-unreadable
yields h=10 m=11
